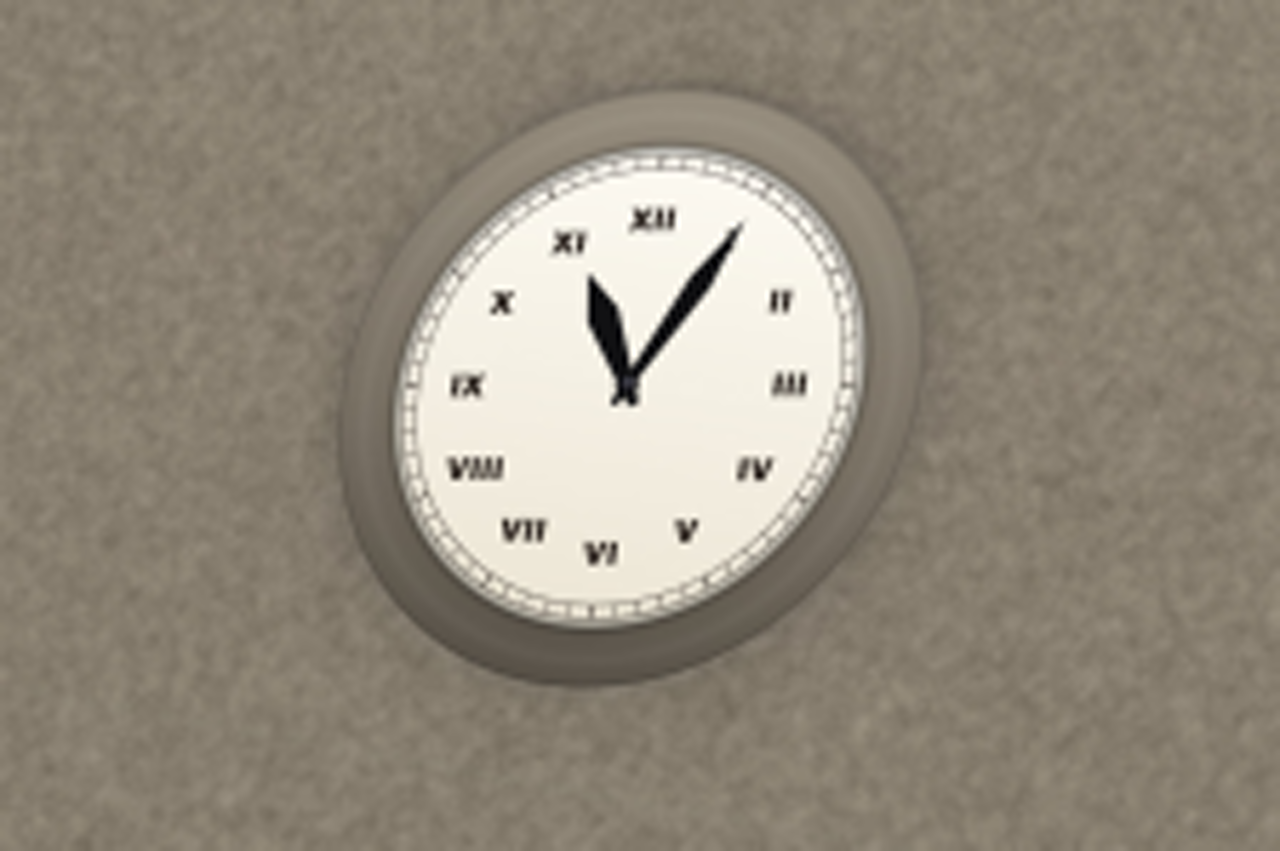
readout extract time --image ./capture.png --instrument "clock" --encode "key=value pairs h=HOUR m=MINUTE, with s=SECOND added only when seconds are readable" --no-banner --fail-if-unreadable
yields h=11 m=5
